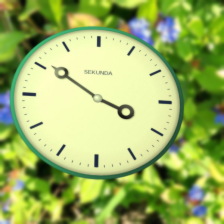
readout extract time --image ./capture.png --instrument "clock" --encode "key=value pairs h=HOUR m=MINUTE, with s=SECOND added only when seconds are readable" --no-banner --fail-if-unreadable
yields h=3 m=51
